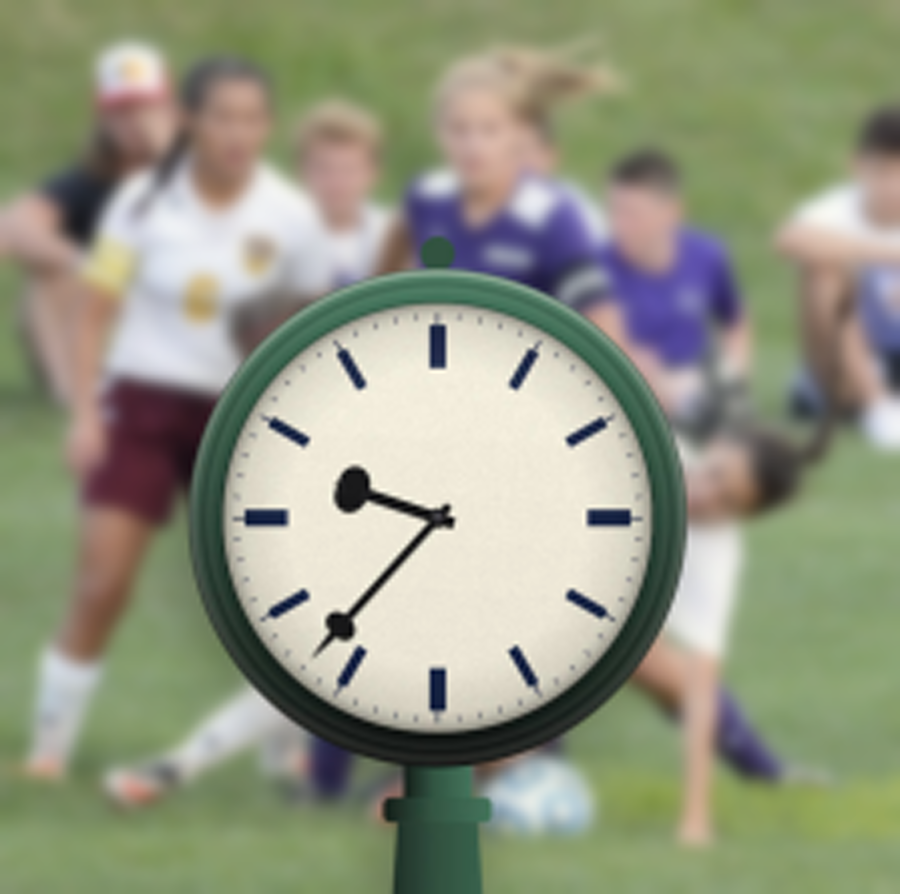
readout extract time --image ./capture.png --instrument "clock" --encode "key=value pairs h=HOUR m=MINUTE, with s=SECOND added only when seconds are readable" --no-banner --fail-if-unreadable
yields h=9 m=37
